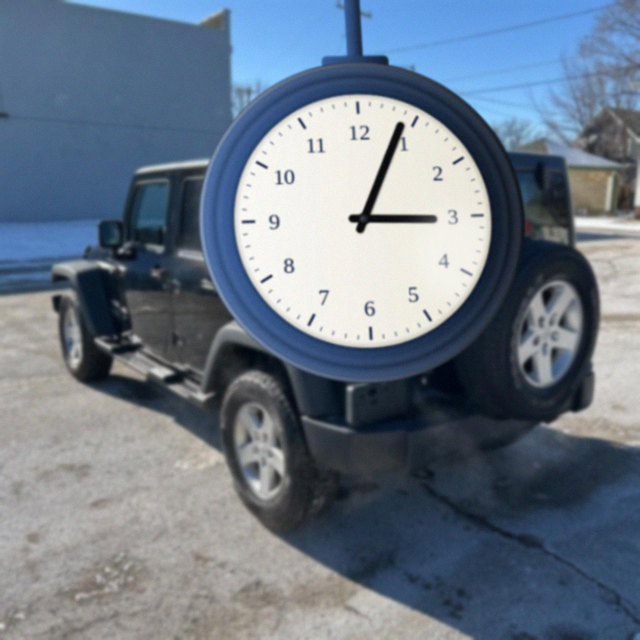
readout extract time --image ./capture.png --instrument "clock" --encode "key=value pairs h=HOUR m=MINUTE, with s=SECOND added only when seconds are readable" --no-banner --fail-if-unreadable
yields h=3 m=4
